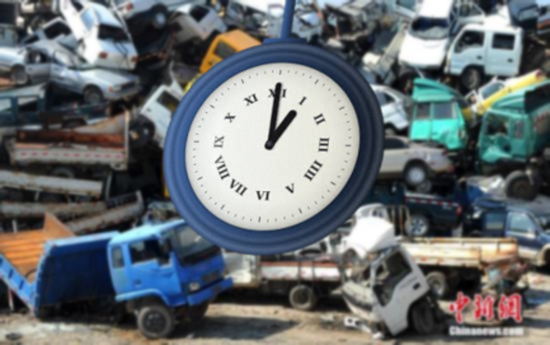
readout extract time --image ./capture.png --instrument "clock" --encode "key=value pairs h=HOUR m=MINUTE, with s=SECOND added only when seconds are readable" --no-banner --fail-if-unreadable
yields h=1 m=0
